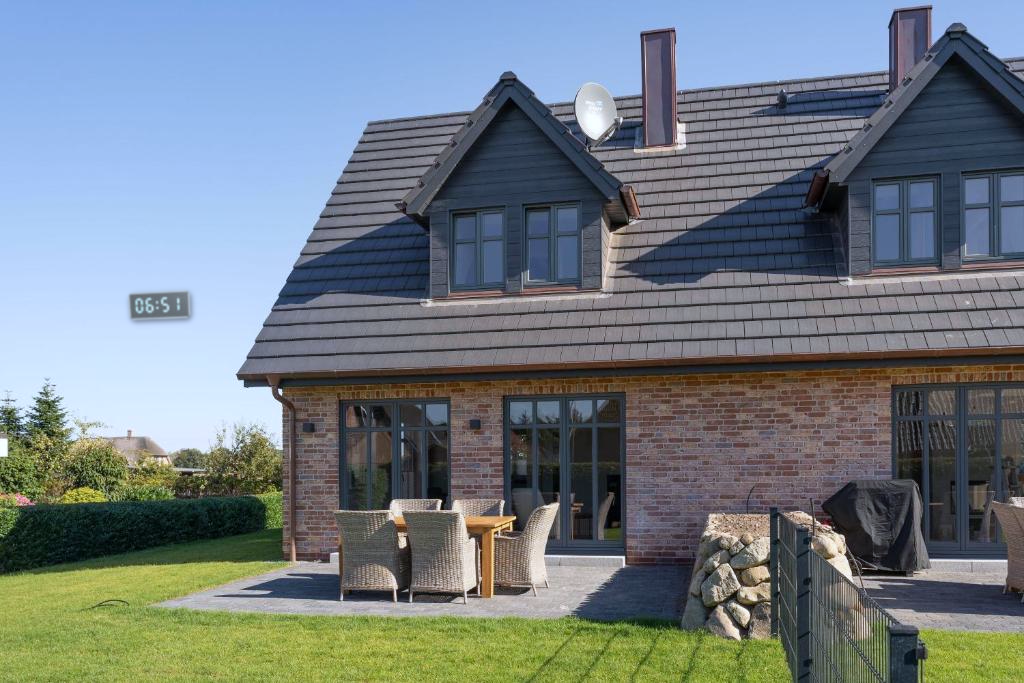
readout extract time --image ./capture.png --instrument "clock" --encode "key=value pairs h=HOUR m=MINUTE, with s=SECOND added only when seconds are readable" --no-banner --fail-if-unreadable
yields h=6 m=51
